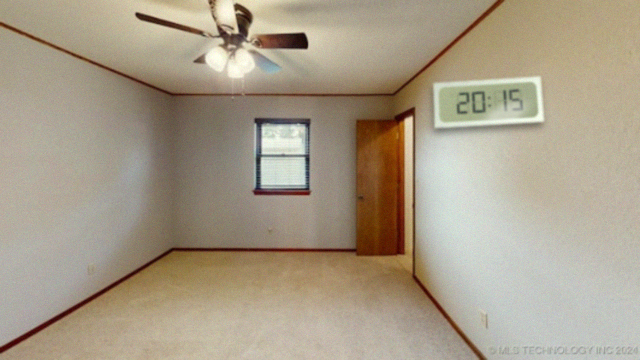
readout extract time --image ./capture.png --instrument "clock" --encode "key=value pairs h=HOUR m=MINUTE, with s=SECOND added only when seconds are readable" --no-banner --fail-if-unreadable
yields h=20 m=15
